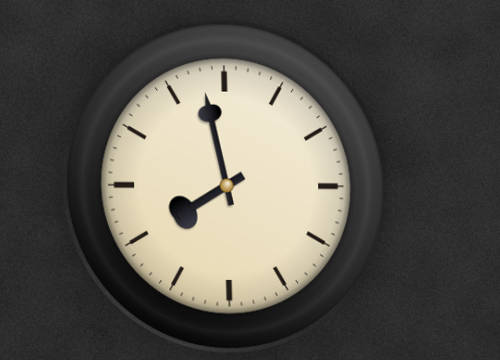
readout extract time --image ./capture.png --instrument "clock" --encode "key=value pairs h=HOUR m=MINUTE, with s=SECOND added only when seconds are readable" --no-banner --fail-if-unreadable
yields h=7 m=58
